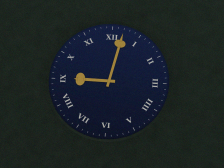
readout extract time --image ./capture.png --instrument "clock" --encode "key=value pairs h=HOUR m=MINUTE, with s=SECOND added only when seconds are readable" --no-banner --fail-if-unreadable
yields h=9 m=2
